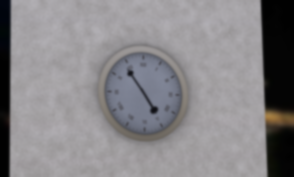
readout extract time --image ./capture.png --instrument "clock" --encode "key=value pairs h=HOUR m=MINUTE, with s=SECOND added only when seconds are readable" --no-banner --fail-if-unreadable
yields h=4 m=54
